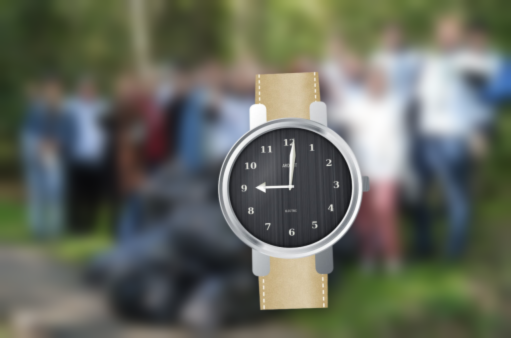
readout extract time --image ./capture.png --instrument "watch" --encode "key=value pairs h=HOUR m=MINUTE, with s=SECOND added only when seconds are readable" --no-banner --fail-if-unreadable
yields h=9 m=1
